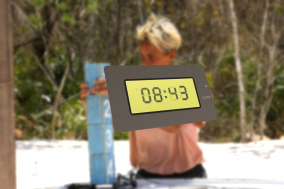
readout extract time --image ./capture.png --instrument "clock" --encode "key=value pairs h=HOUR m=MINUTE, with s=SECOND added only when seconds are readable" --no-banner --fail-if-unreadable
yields h=8 m=43
